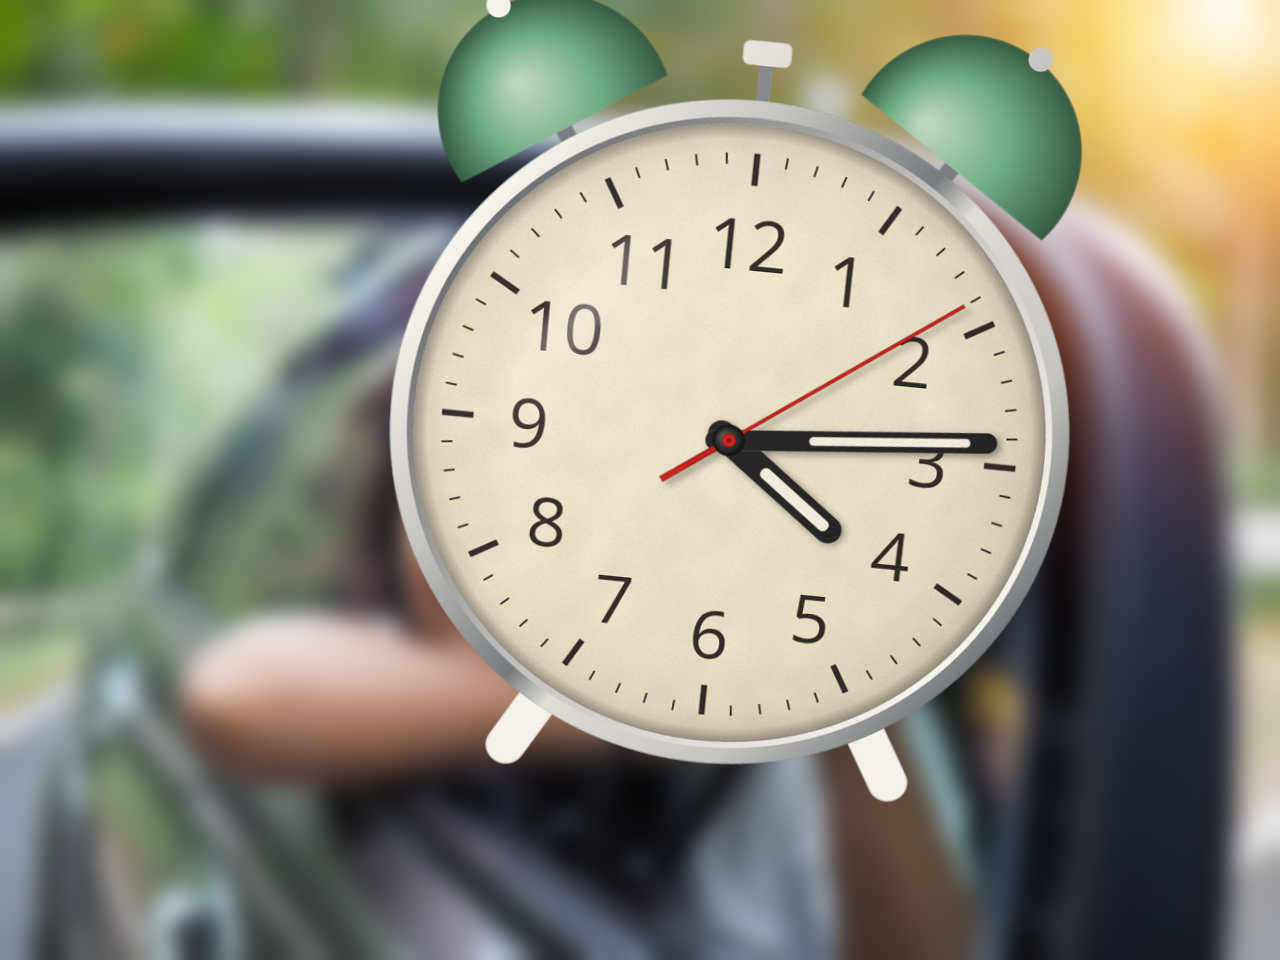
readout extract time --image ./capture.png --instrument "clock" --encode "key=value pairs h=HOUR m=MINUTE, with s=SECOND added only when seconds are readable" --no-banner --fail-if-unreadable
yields h=4 m=14 s=9
